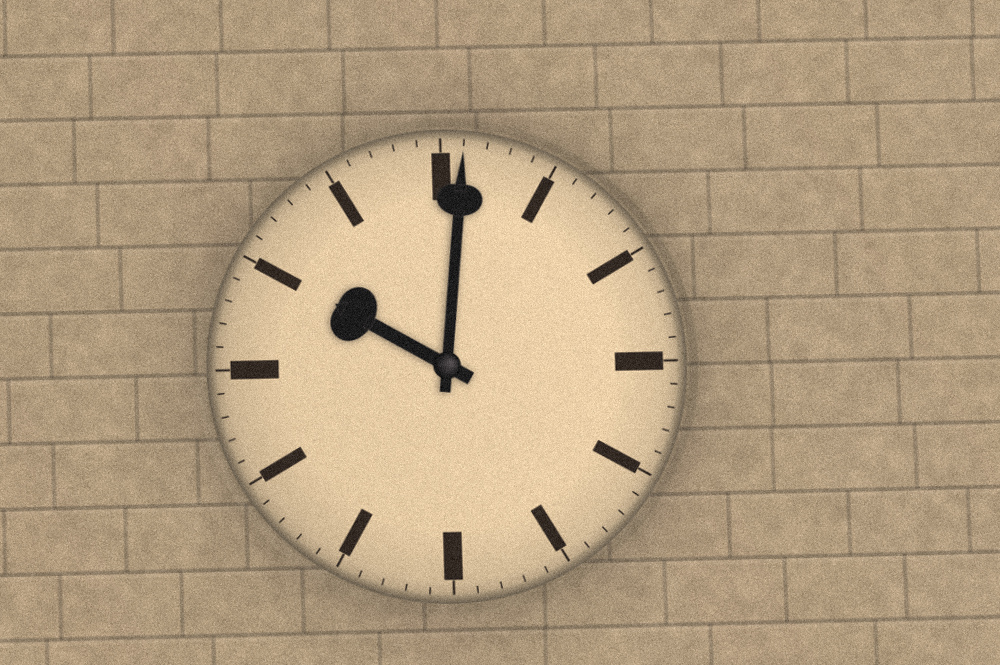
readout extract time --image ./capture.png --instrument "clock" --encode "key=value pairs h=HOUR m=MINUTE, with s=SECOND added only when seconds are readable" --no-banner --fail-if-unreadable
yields h=10 m=1
